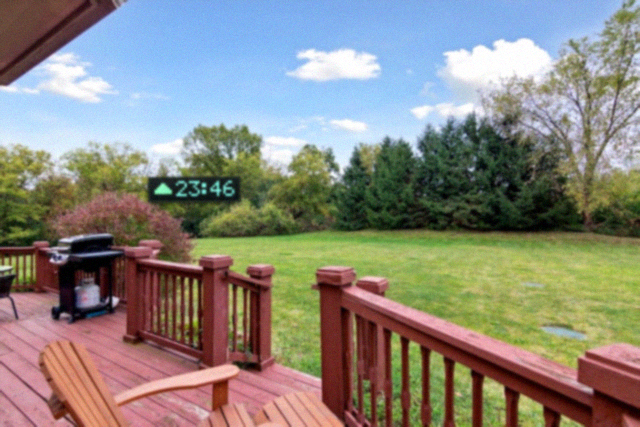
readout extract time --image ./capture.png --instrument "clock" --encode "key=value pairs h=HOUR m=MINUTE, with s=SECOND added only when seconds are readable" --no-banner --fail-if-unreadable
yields h=23 m=46
